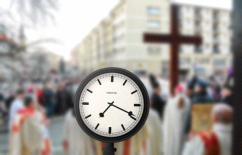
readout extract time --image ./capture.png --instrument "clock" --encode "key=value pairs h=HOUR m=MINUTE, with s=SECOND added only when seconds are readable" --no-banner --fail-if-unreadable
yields h=7 m=19
